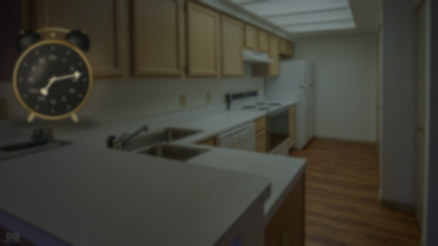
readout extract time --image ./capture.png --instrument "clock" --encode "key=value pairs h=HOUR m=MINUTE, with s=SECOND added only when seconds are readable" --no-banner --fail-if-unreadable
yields h=7 m=13
